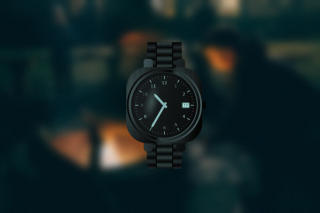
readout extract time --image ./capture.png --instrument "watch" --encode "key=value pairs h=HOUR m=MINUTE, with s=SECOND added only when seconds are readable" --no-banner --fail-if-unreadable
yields h=10 m=35
